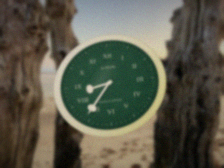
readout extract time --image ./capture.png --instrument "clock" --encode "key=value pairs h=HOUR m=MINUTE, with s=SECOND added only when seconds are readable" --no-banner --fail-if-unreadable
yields h=8 m=36
